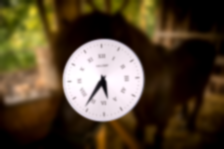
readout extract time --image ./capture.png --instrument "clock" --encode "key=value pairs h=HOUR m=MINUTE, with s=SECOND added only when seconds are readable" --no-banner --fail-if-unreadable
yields h=5 m=36
